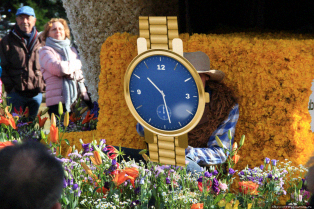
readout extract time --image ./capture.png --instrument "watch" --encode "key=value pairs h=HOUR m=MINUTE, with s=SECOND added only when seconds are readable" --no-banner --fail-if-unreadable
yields h=10 m=28
